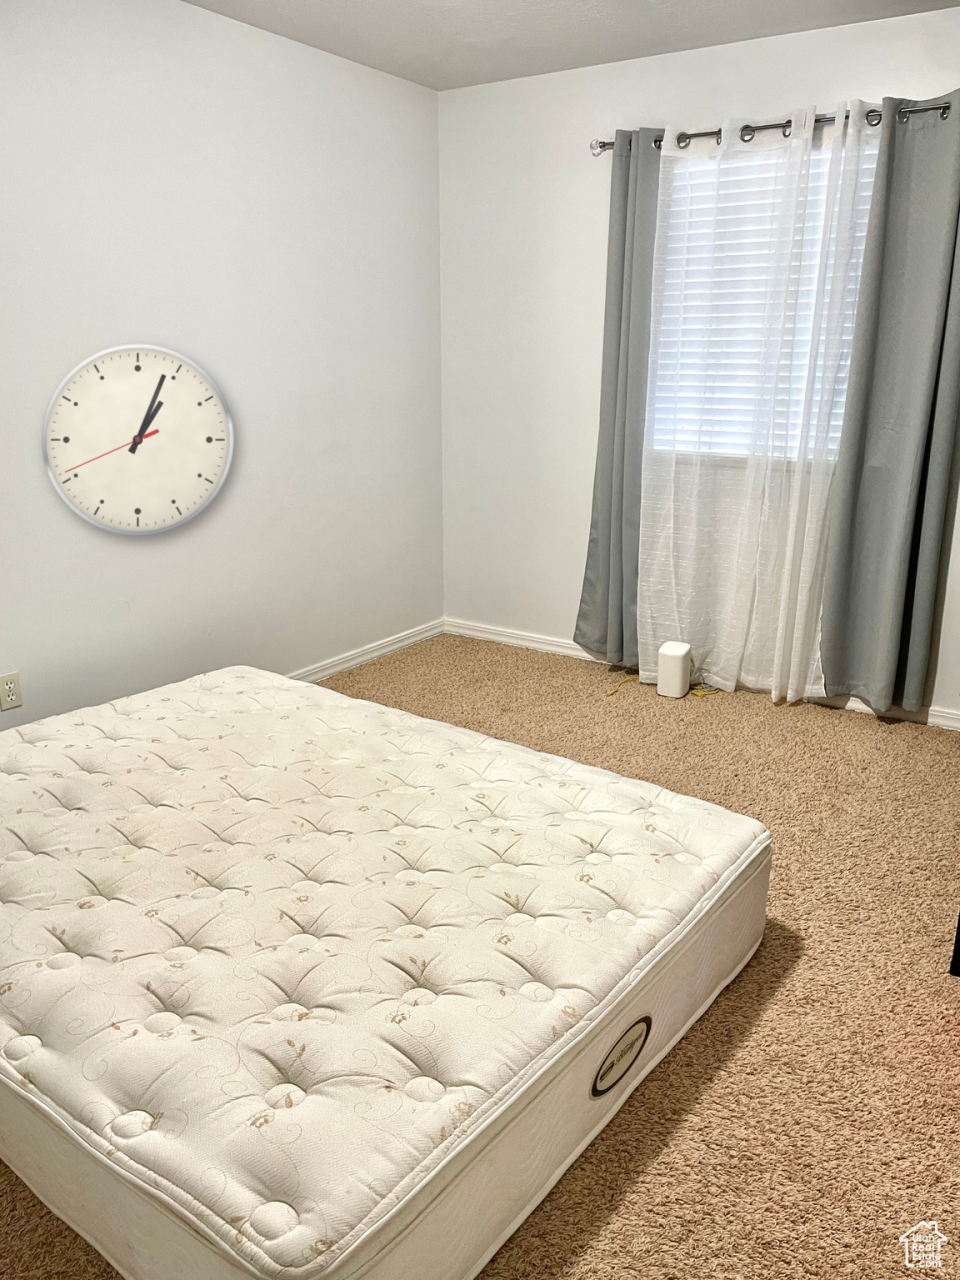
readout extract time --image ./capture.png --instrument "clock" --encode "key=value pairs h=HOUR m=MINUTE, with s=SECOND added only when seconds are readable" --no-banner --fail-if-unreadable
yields h=1 m=3 s=41
